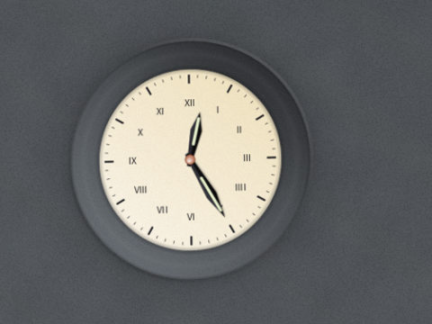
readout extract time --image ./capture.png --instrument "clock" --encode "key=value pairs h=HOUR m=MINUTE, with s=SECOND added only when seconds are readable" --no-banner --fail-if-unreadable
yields h=12 m=25
